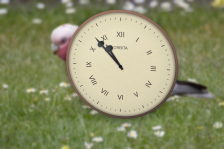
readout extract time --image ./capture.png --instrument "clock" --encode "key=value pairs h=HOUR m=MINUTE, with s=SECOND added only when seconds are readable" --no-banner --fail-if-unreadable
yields h=10 m=53
